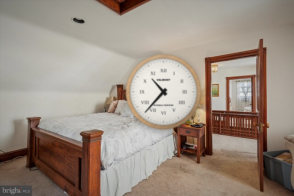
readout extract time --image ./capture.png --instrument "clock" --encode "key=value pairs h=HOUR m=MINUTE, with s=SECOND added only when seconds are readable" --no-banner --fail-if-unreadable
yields h=10 m=37
